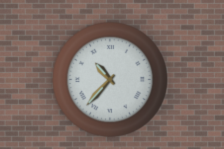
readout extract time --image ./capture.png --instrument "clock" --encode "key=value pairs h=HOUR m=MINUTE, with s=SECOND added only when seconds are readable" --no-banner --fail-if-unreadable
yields h=10 m=37
